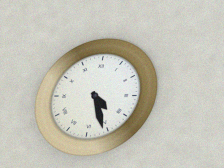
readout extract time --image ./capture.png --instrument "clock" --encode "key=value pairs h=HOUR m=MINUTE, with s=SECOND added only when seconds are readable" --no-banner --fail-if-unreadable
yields h=4 m=26
